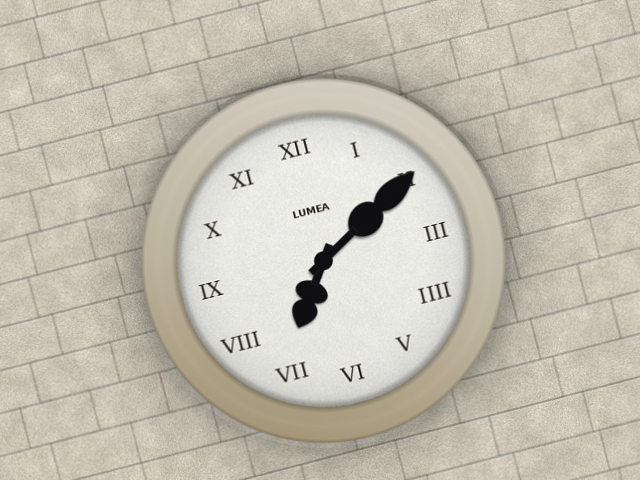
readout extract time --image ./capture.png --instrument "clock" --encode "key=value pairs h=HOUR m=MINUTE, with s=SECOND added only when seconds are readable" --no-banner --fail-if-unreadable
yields h=7 m=10
